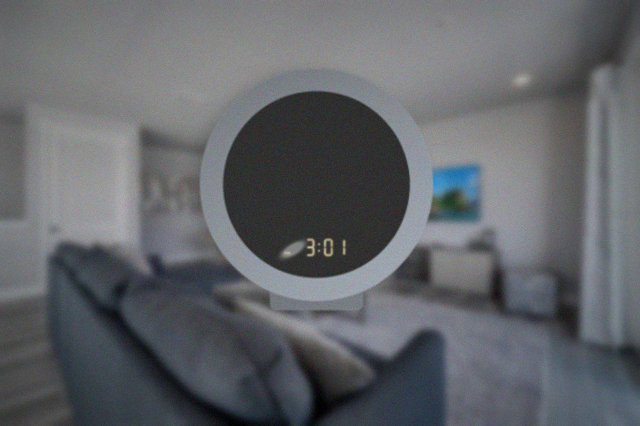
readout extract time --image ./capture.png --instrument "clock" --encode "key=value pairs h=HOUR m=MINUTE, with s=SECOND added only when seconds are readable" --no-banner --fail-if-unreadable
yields h=3 m=1
